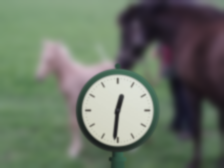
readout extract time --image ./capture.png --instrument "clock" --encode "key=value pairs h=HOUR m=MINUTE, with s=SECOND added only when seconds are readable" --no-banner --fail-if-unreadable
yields h=12 m=31
